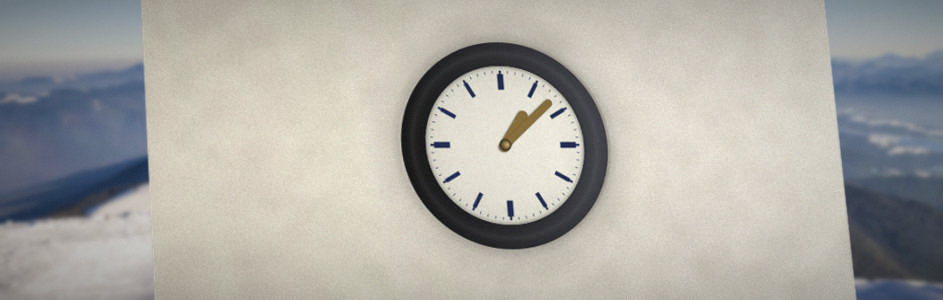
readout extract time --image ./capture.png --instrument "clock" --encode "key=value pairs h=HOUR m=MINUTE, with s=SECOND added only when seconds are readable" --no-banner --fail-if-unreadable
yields h=1 m=8
